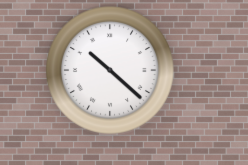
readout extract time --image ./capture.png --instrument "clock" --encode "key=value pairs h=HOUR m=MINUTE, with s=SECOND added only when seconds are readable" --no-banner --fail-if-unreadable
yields h=10 m=22
